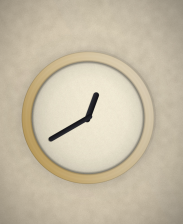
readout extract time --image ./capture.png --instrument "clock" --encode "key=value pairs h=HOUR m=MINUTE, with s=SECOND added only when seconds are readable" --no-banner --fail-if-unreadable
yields h=12 m=40
